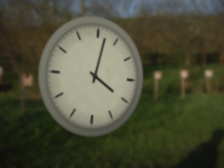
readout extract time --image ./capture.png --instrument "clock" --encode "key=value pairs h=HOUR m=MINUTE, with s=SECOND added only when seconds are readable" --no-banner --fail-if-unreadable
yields h=4 m=2
